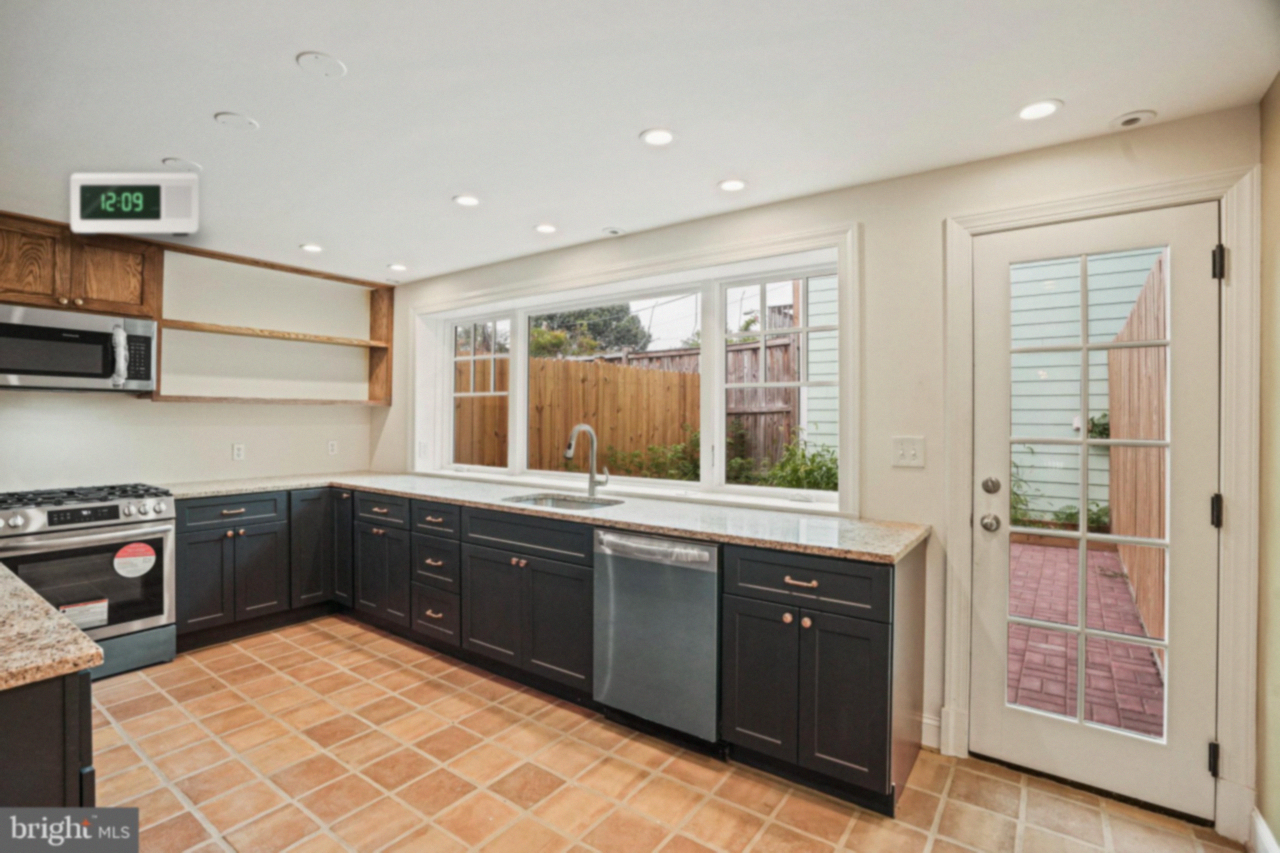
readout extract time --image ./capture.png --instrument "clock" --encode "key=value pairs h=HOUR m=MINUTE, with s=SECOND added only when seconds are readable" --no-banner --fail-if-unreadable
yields h=12 m=9
